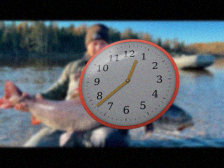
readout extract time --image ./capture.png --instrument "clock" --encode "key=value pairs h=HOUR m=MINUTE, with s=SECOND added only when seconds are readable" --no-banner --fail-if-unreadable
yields h=12 m=38
